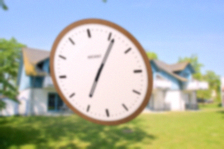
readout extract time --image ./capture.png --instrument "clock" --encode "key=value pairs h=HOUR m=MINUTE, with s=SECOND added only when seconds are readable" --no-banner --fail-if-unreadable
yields h=7 m=6
